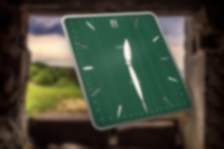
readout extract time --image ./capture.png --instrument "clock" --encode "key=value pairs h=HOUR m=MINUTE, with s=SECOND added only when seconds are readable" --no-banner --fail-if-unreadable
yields h=12 m=30
